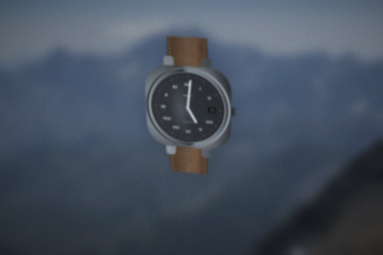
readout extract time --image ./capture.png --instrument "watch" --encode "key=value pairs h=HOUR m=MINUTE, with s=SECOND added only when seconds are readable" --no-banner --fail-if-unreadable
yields h=5 m=1
